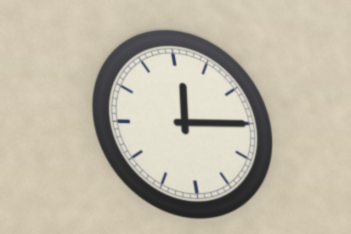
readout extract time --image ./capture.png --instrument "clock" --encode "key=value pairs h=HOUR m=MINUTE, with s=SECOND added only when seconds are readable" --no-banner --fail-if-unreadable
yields h=12 m=15
